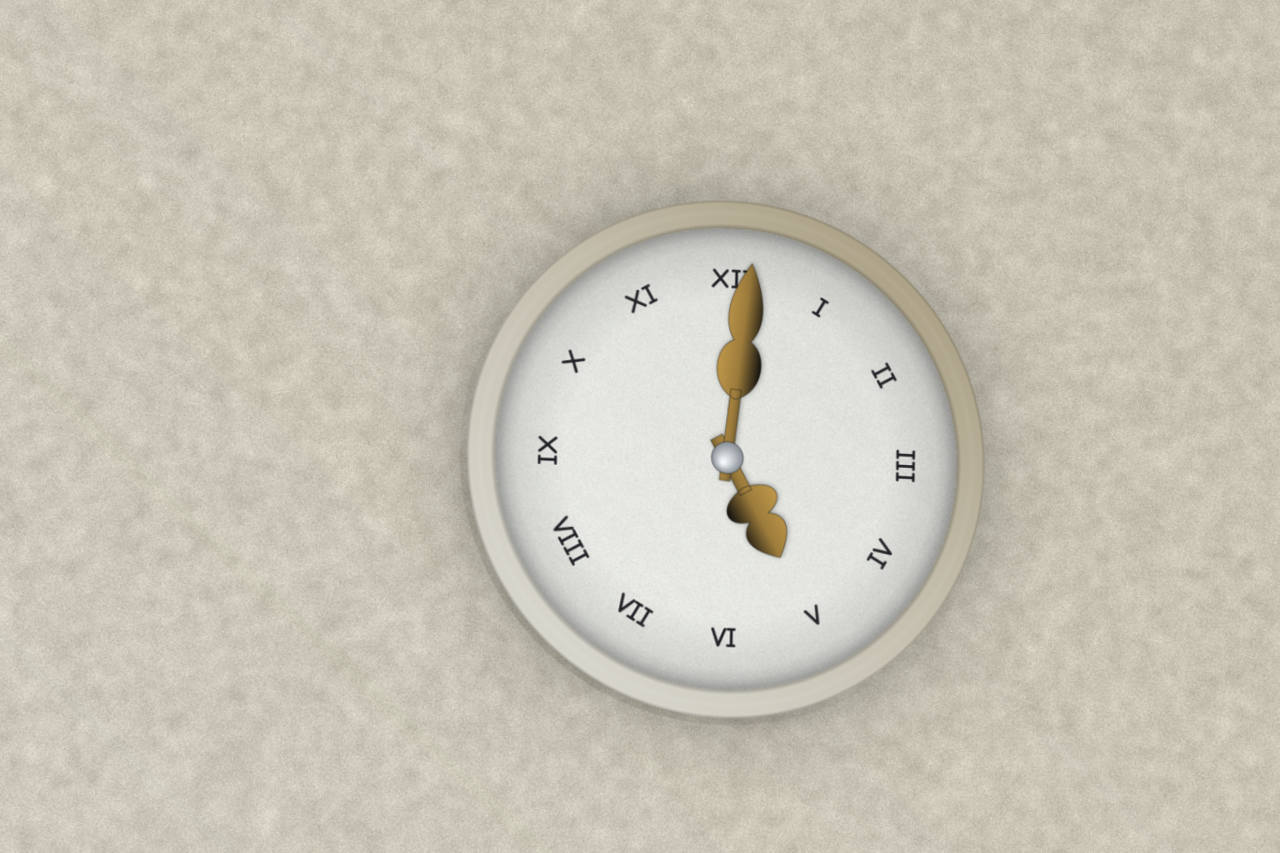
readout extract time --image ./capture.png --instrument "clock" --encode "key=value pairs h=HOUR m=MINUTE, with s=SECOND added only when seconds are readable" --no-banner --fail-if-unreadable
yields h=5 m=1
